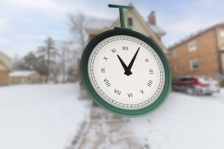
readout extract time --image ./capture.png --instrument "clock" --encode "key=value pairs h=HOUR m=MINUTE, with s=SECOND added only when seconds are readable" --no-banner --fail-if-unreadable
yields h=11 m=5
